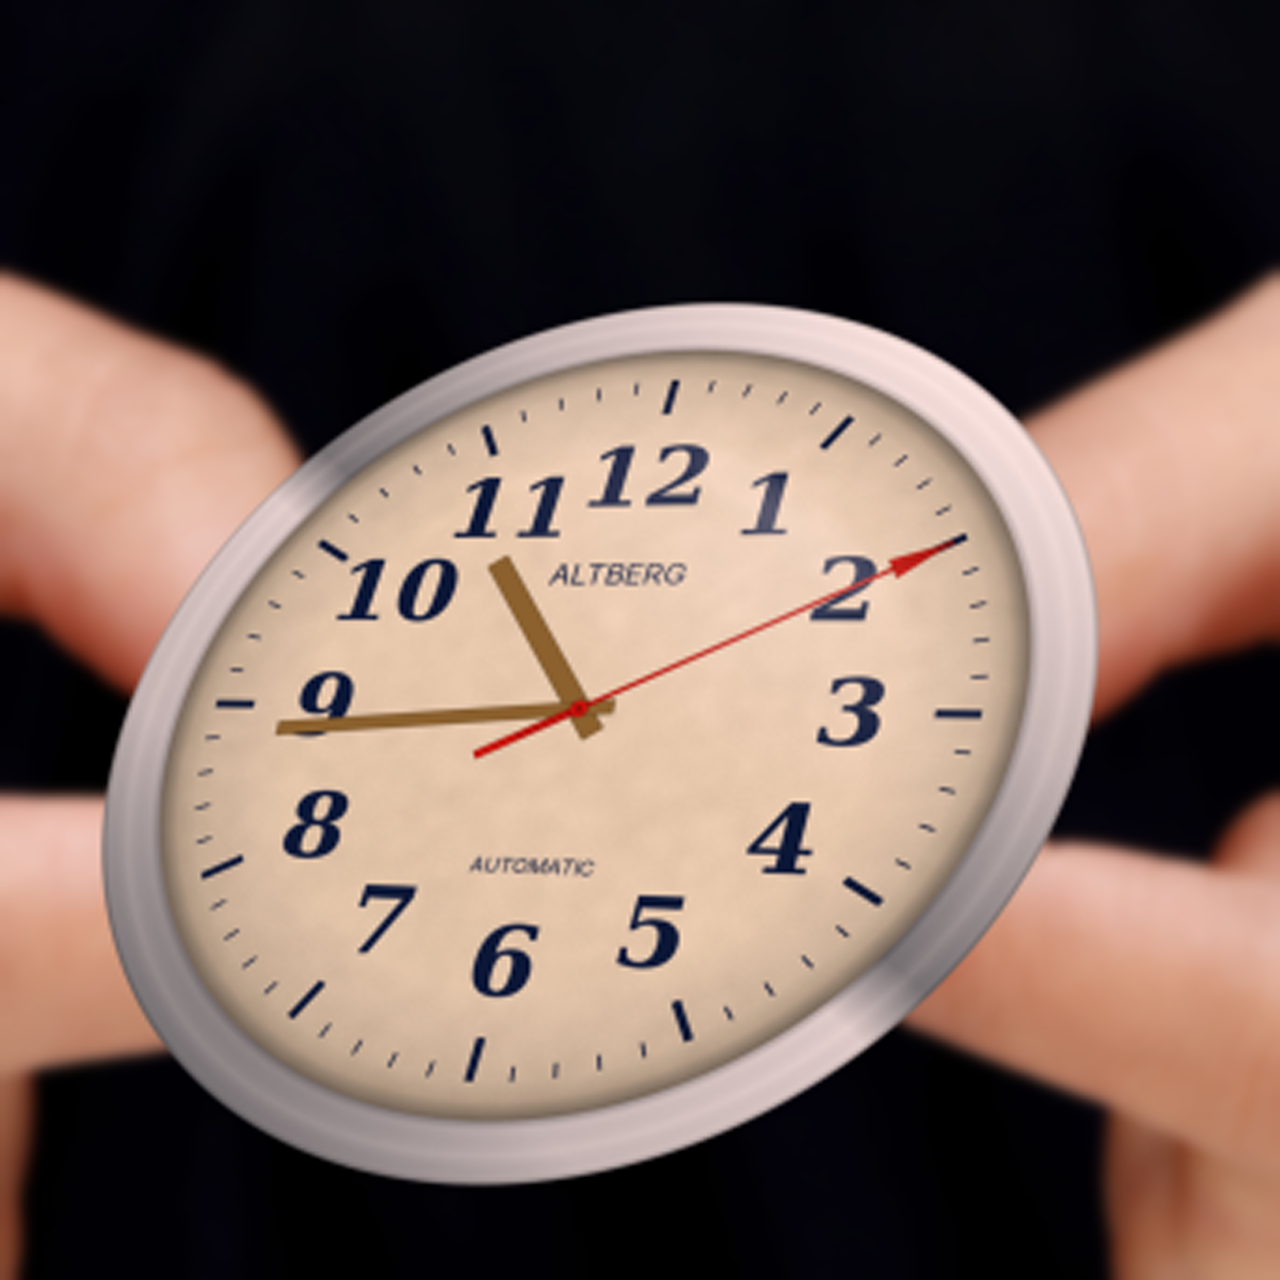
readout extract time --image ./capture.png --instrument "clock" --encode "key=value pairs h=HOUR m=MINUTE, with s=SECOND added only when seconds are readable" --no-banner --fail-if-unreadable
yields h=10 m=44 s=10
